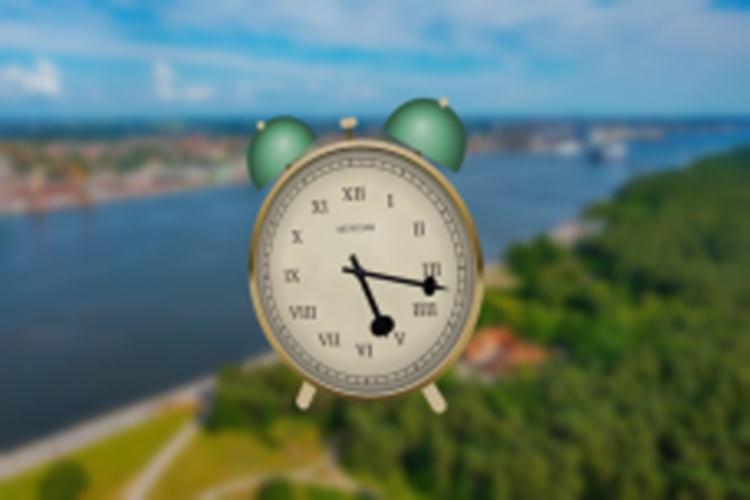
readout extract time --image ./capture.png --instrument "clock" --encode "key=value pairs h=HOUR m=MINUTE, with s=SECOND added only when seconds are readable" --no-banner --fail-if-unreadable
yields h=5 m=17
